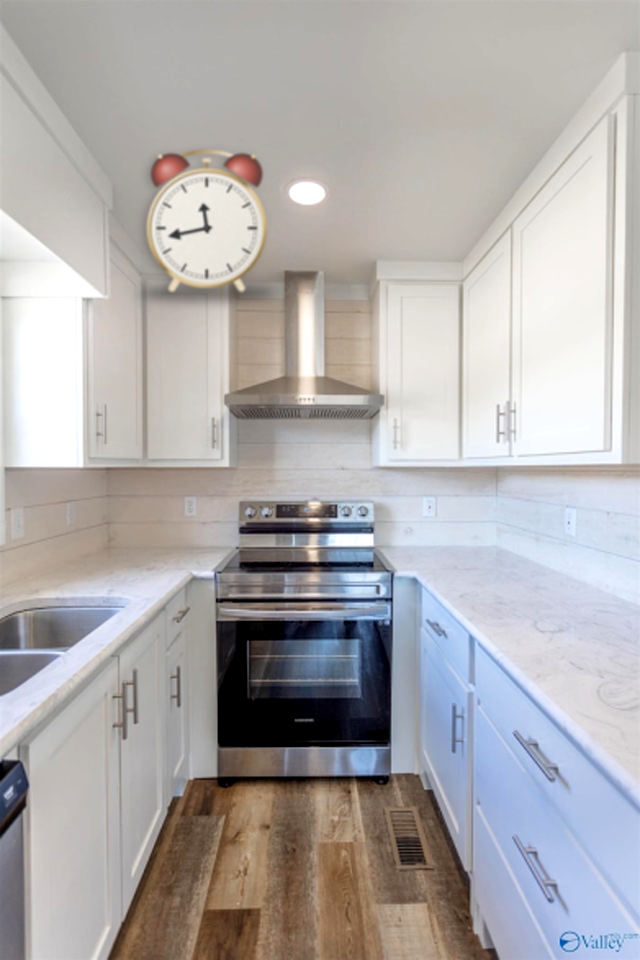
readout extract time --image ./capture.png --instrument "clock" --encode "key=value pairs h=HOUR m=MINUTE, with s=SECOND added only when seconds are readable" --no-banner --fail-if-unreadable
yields h=11 m=43
